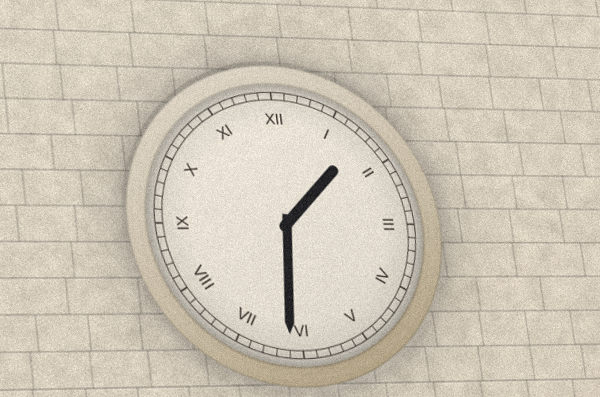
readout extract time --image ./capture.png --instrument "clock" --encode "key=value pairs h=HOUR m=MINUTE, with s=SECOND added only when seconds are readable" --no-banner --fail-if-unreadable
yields h=1 m=31
